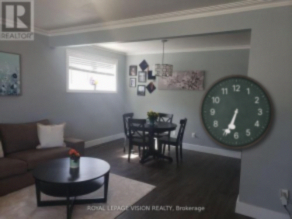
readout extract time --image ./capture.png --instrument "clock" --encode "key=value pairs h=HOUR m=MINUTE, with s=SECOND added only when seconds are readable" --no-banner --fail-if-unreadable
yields h=6 m=34
